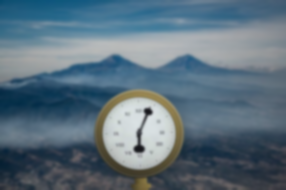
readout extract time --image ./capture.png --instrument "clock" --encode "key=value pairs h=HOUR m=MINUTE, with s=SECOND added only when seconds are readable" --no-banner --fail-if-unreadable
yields h=6 m=4
